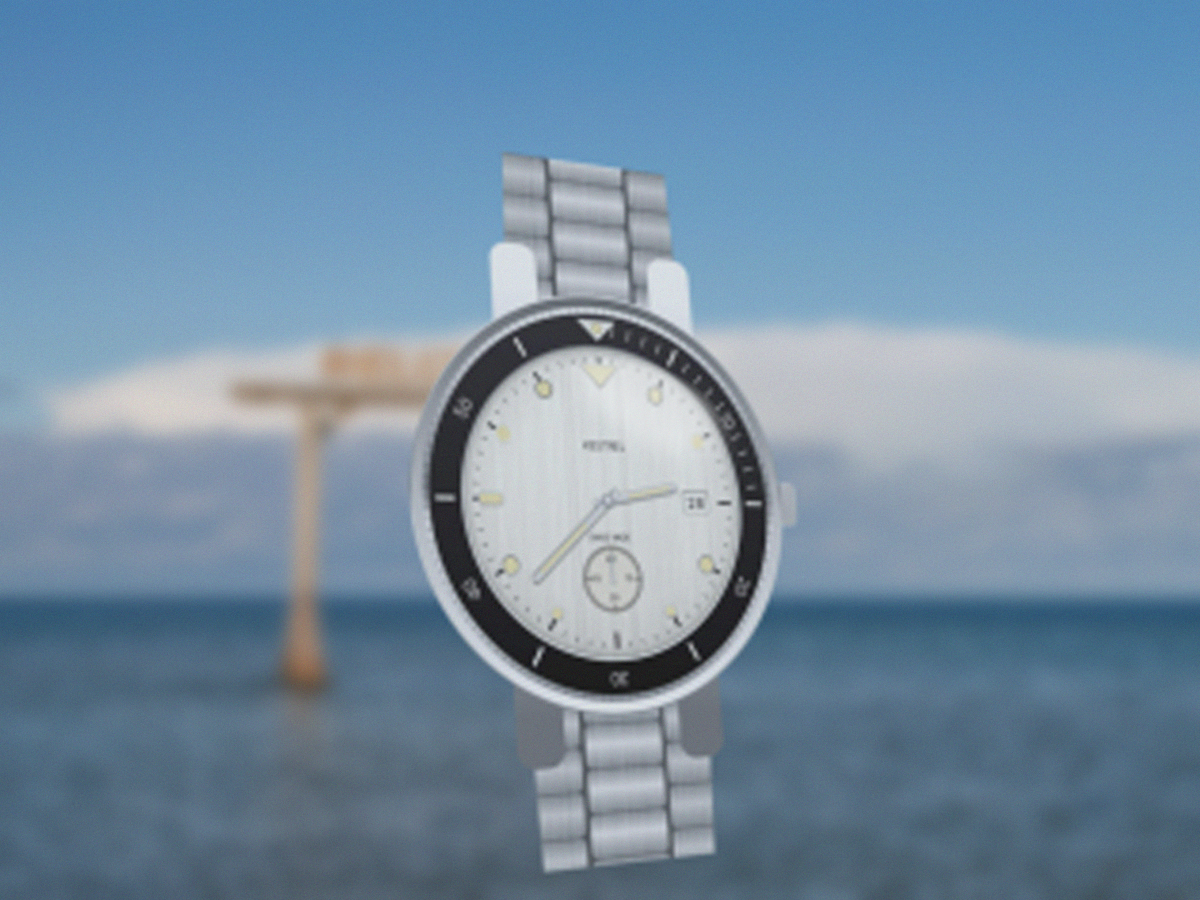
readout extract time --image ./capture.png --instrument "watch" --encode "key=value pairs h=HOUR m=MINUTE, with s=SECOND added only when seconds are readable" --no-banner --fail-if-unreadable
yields h=2 m=38
